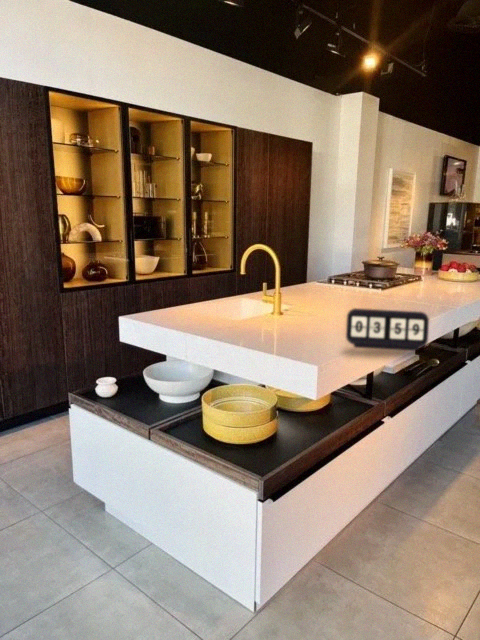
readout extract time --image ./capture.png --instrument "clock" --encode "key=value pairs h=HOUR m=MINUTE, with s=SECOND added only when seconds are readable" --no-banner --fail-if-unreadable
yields h=3 m=59
